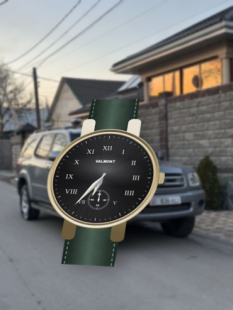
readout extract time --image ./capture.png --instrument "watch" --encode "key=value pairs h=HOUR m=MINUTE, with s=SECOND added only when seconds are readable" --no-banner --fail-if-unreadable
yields h=6 m=36
